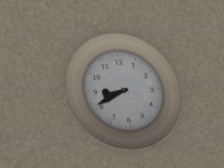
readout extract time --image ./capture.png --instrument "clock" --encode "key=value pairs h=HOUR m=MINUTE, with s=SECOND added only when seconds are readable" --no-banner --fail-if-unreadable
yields h=8 m=41
